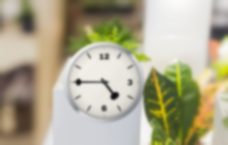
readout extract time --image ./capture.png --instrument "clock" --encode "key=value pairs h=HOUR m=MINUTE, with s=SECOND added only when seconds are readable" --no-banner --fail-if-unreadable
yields h=4 m=45
